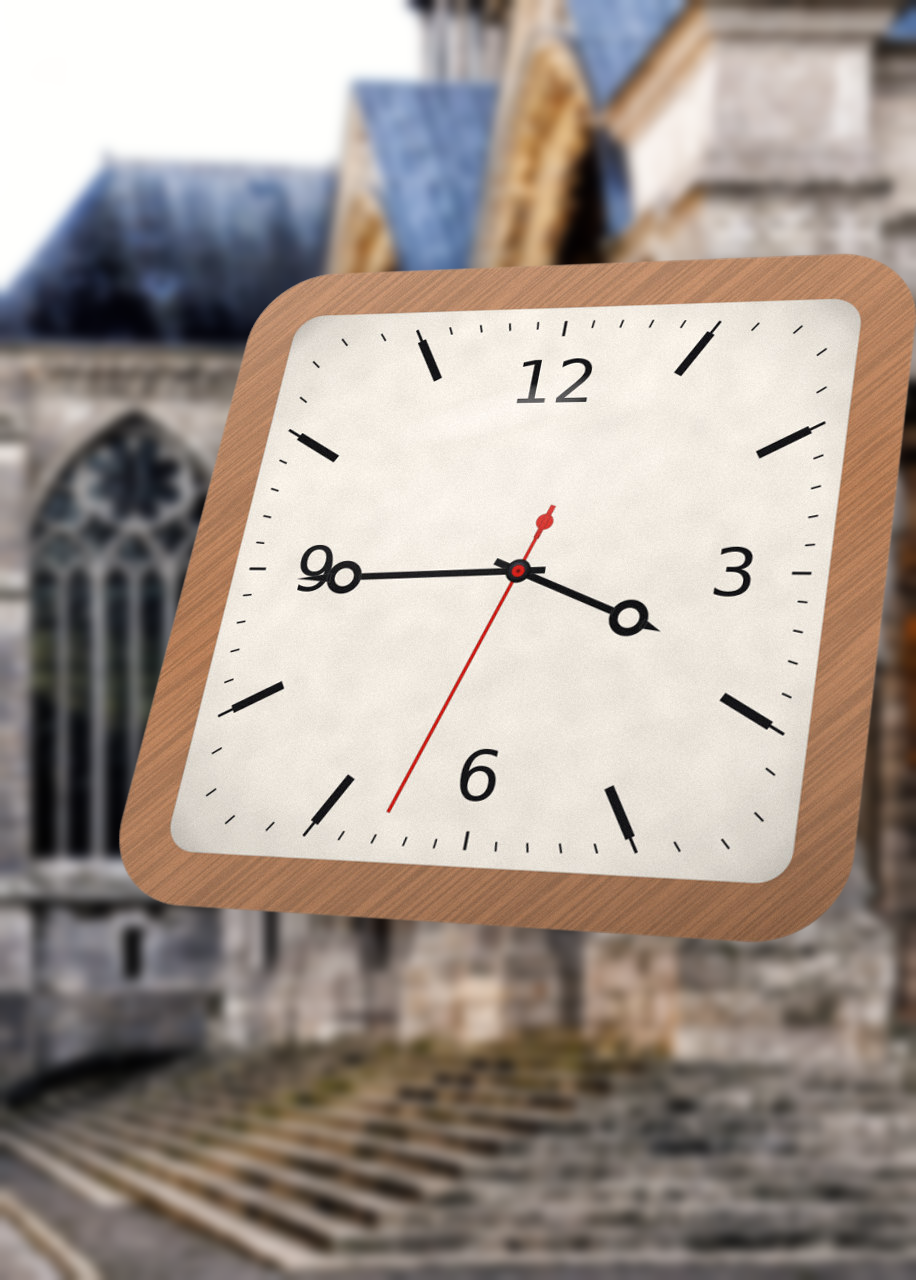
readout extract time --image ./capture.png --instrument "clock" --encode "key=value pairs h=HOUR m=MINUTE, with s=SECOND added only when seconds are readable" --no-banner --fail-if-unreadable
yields h=3 m=44 s=33
